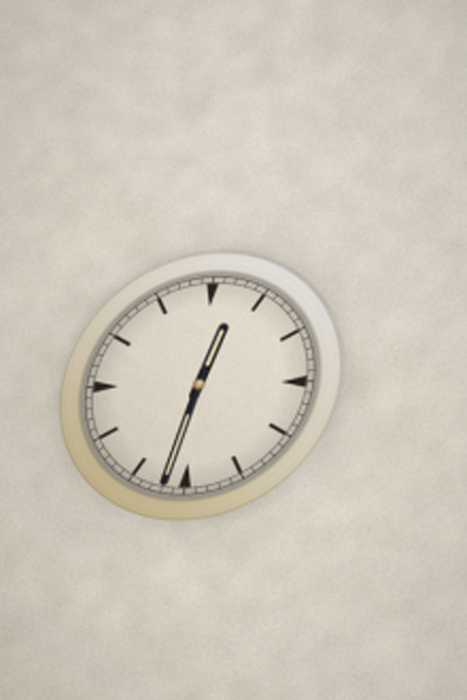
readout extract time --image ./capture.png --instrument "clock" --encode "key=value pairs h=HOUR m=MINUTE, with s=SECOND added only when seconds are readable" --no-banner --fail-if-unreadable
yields h=12 m=32
